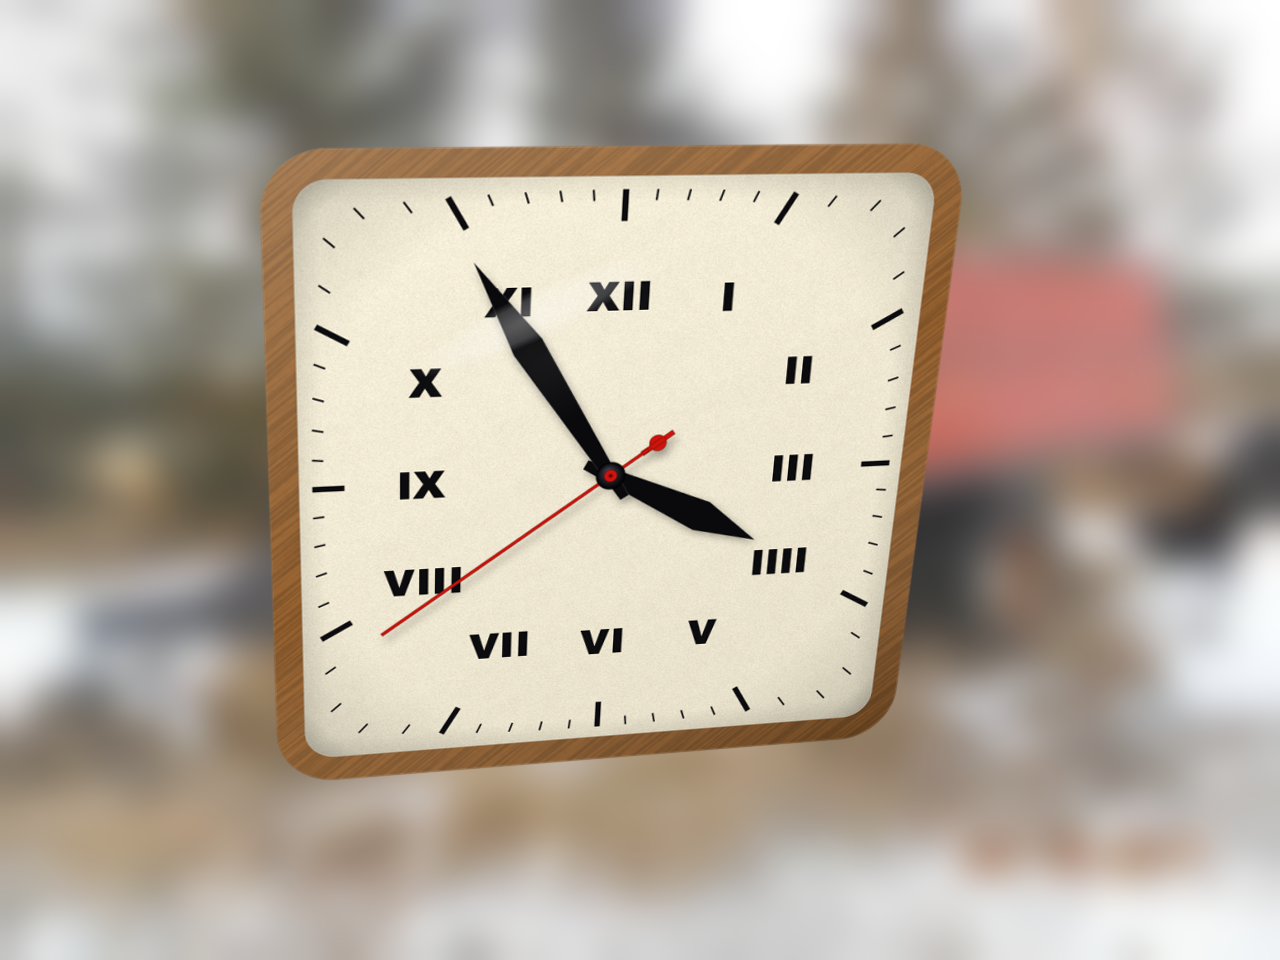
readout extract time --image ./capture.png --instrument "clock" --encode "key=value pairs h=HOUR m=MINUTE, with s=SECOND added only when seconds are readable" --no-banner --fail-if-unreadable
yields h=3 m=54 s=39
